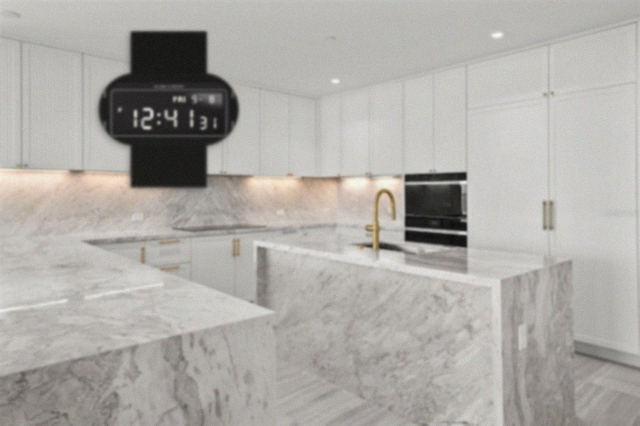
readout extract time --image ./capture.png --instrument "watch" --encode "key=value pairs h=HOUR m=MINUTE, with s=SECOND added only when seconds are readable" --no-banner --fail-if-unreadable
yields h=12 m=41 s=31
